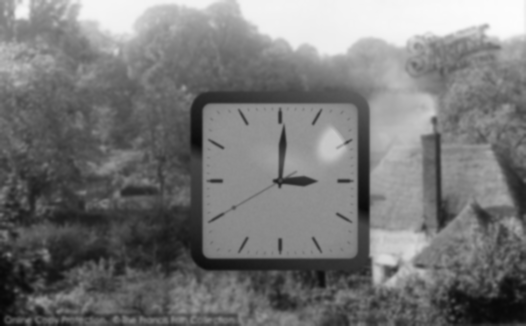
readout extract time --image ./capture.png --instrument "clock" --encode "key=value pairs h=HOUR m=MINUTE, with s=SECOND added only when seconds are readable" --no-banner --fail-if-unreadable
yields h=3 m=0 s=40
